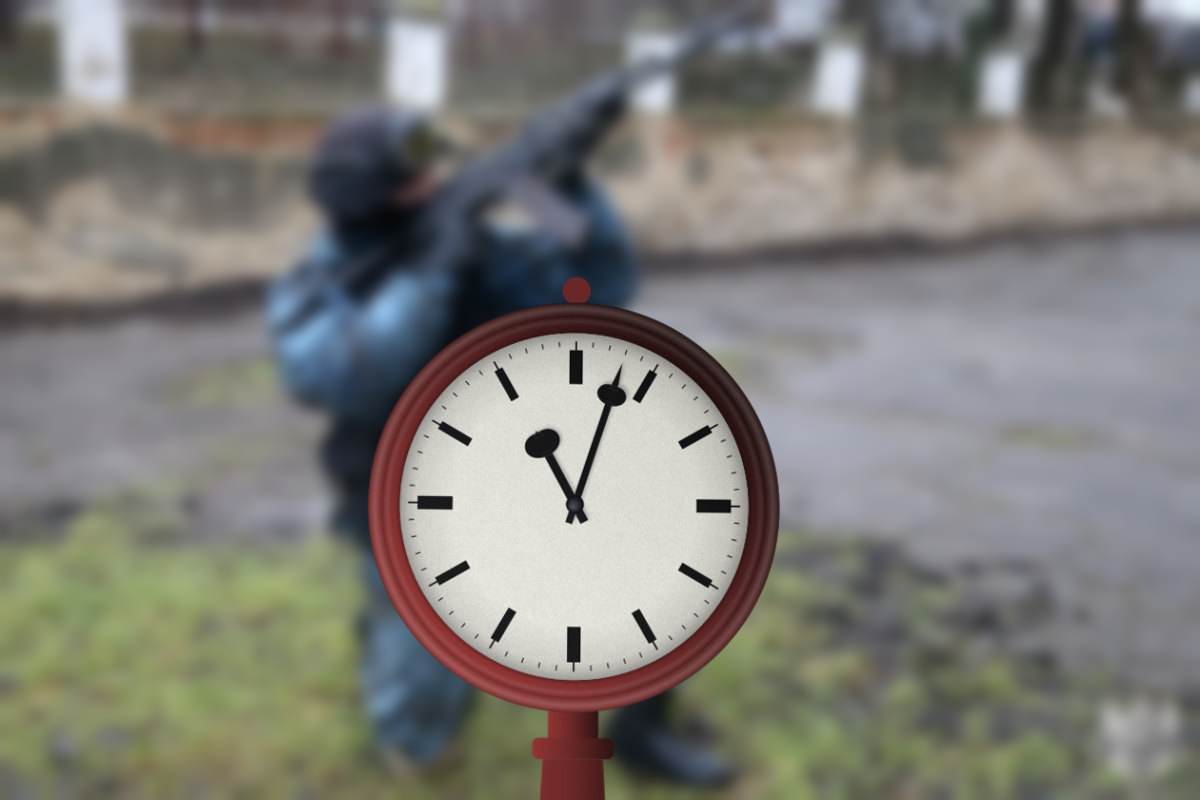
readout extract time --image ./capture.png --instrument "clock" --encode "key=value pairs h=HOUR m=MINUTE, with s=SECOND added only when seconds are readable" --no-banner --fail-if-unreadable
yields h=11 m=3
